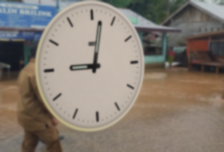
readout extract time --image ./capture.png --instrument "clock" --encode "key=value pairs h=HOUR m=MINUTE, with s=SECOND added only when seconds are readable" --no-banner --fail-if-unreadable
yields h=9 m=2
